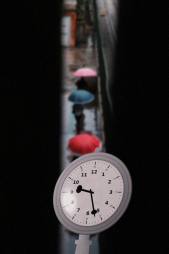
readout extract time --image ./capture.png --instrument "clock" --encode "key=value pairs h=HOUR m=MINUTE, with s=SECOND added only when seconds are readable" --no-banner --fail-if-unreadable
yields h=9 m=27
